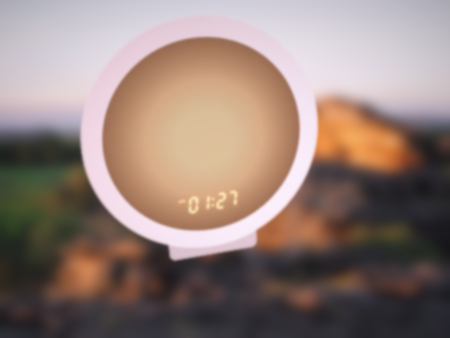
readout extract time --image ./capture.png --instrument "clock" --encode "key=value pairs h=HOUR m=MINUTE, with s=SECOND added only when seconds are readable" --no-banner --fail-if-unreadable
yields h=1 m=27
